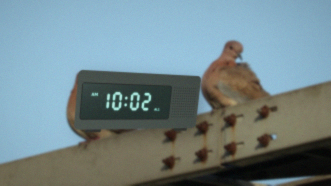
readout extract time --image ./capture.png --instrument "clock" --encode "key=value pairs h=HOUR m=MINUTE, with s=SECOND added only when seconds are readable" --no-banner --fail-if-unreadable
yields h=10 m=2
